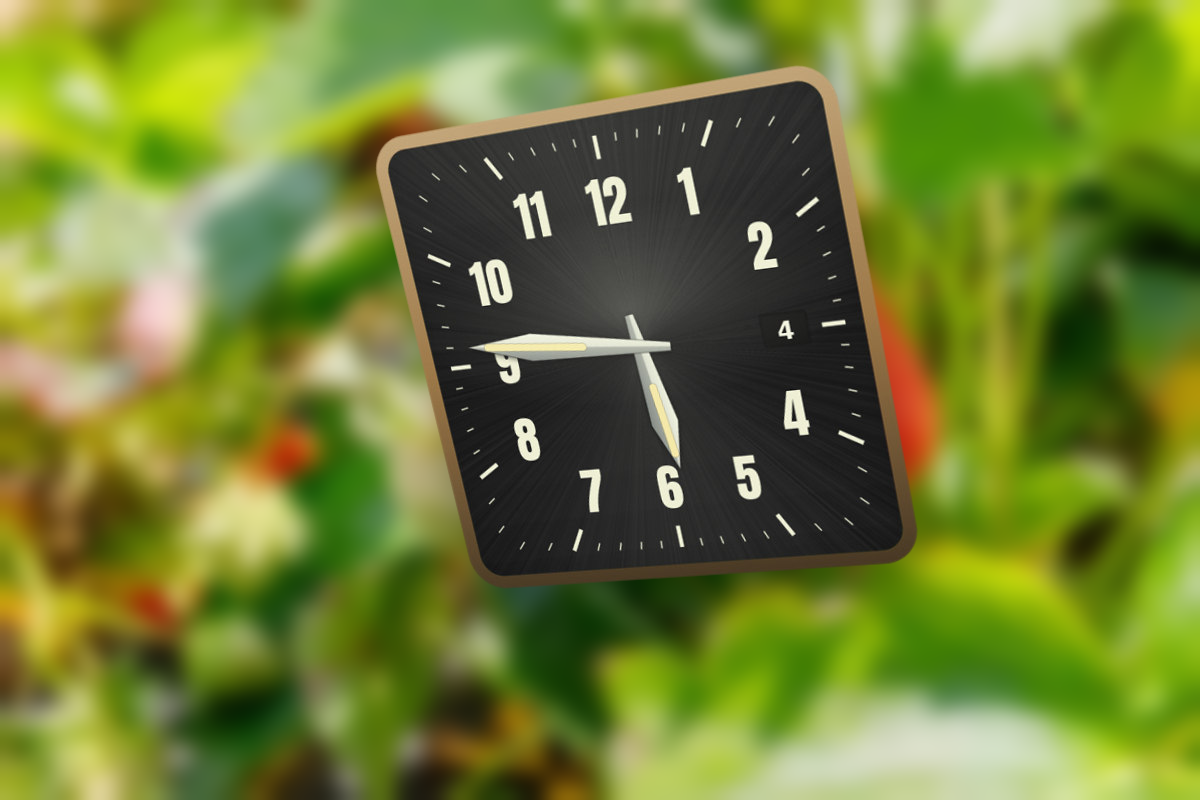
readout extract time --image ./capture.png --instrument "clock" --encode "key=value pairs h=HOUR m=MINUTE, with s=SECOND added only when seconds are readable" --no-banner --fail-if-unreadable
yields h=5 m=46
